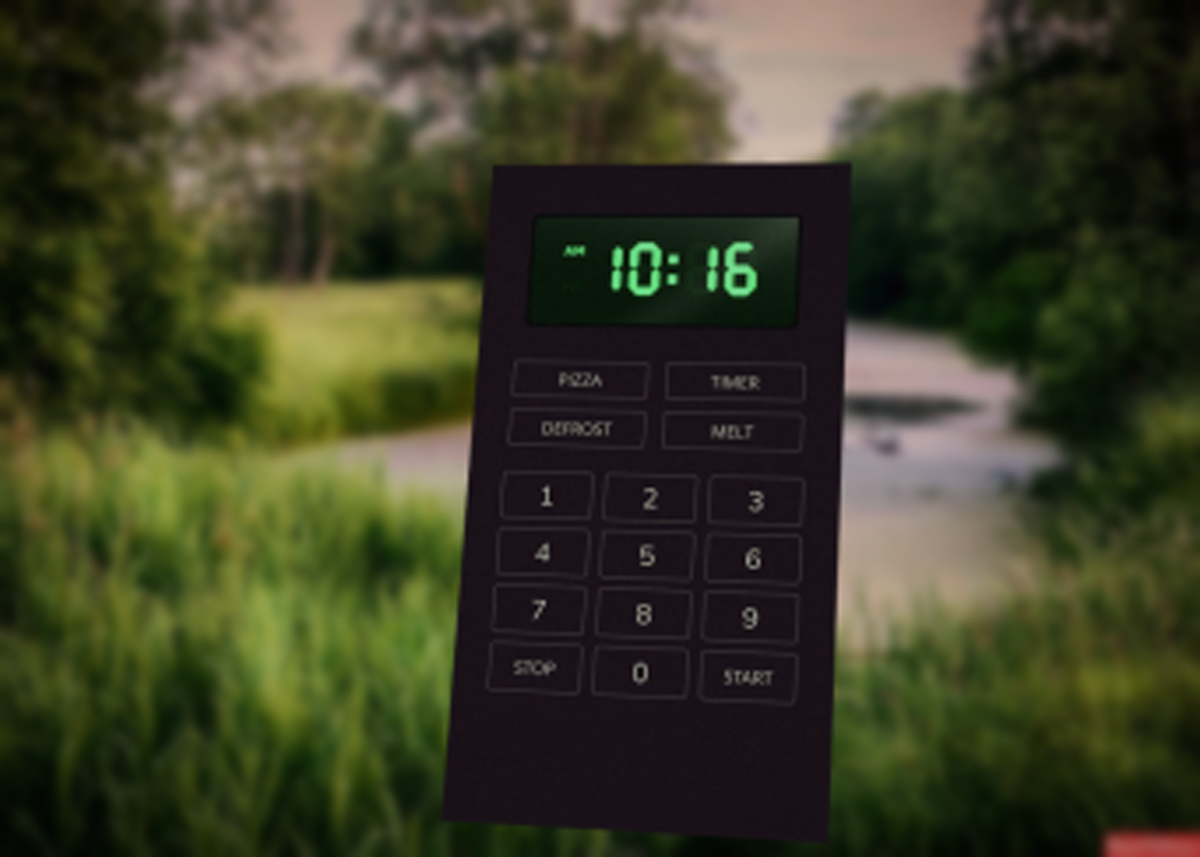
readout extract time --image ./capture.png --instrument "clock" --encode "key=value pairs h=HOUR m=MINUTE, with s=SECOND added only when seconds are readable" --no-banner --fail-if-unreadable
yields h=10 m=16
